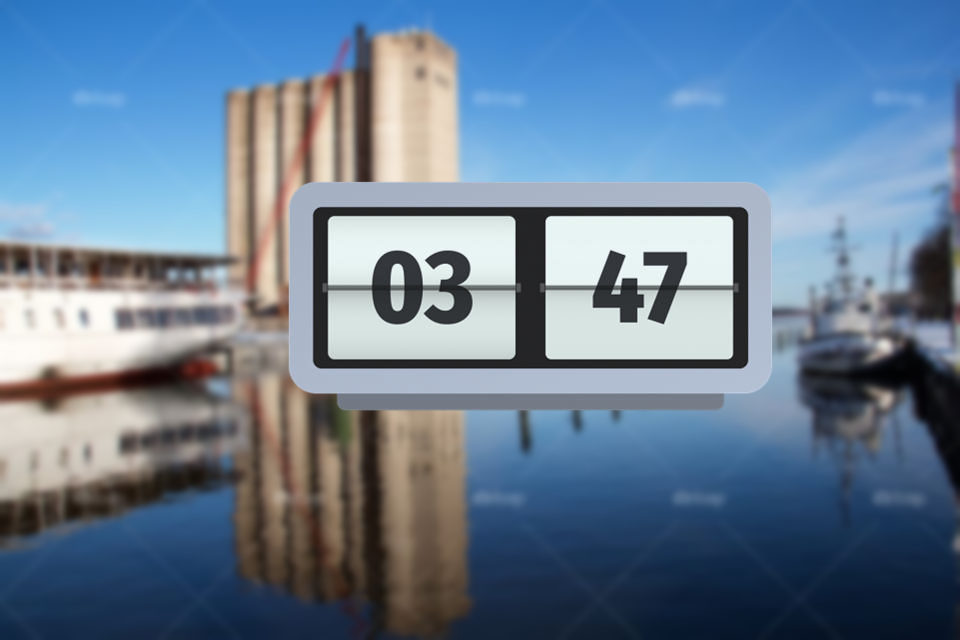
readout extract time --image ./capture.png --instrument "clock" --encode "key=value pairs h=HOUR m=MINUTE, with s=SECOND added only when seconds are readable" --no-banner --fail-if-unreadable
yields h=3 m=47
